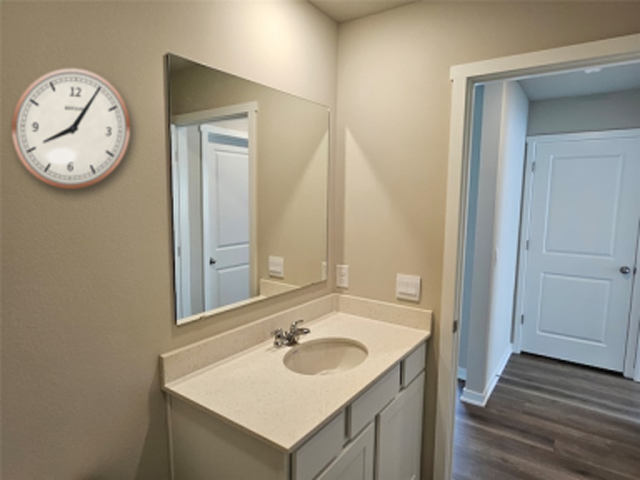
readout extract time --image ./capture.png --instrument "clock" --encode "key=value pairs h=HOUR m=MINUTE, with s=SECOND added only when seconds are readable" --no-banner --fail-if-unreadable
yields h=8 m=5
